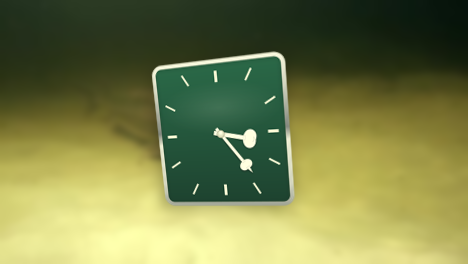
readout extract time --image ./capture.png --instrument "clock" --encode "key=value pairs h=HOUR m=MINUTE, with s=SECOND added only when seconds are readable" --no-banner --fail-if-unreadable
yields h=3 m=24
